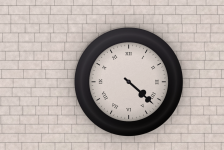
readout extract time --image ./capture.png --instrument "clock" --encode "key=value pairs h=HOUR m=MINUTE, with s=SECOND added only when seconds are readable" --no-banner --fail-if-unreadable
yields h=4 m=22
